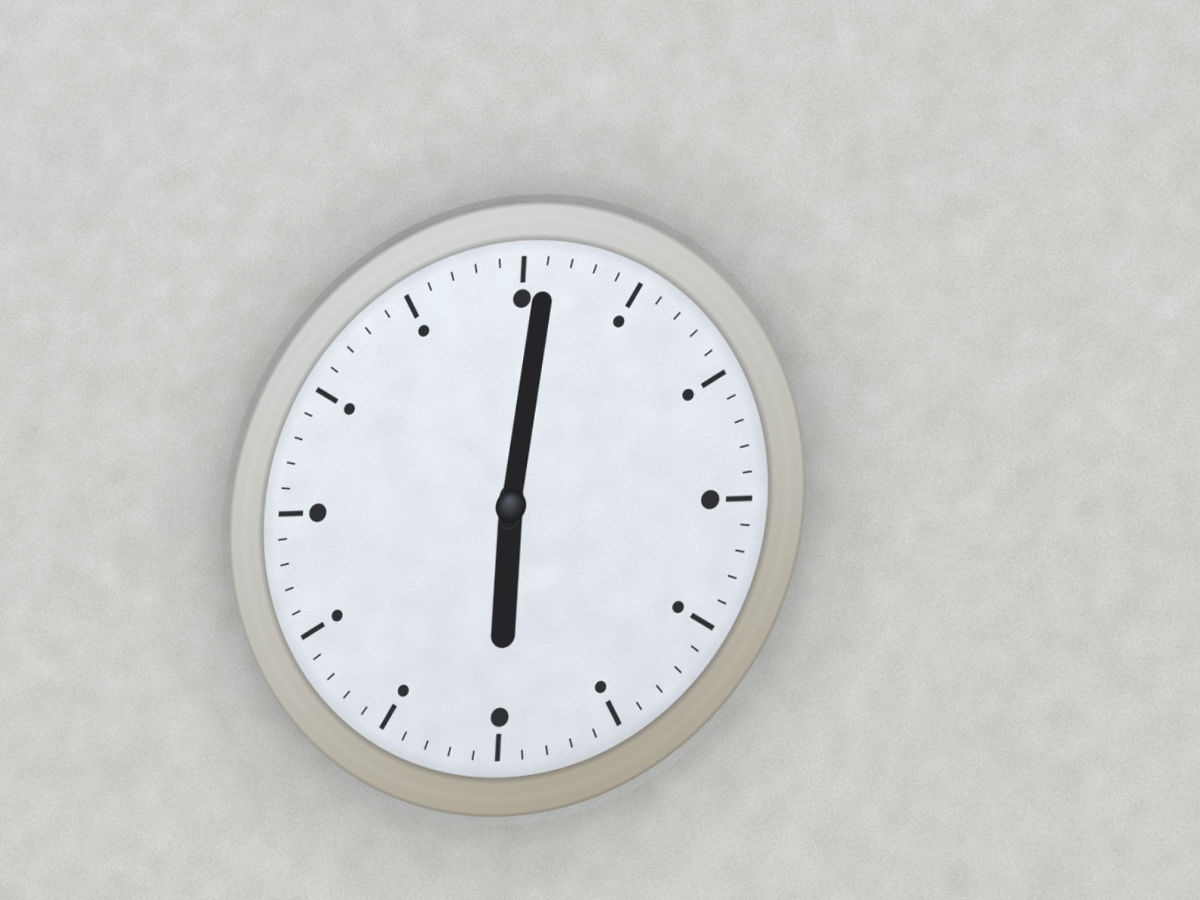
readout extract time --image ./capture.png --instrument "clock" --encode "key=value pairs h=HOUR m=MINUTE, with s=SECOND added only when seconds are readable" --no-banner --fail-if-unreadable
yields h=6 m=1
